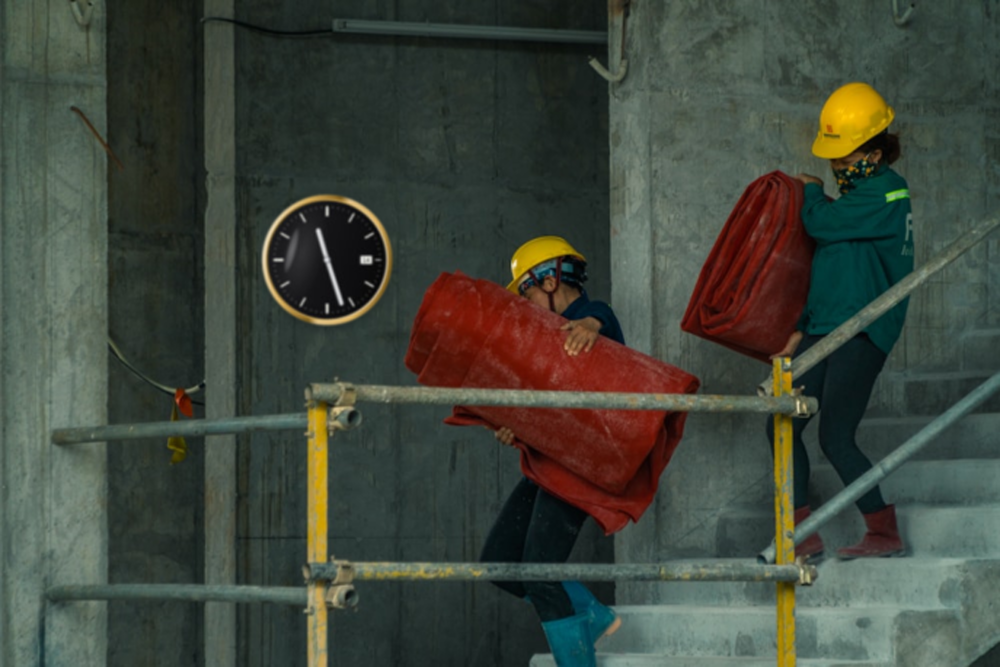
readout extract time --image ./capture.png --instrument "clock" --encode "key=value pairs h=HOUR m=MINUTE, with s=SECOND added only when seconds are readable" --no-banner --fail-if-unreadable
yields h=11 m=27
